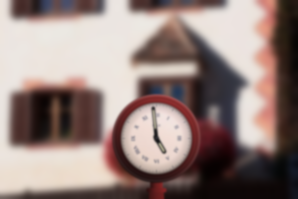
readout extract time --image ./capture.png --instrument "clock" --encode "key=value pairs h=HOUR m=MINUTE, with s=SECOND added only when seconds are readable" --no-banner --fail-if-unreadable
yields h=4 m=59
